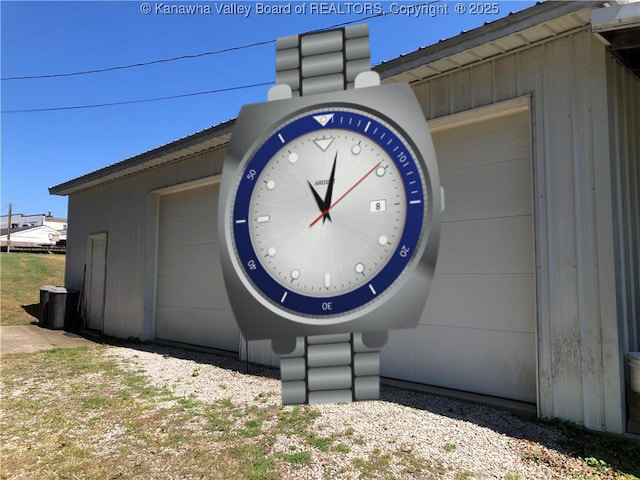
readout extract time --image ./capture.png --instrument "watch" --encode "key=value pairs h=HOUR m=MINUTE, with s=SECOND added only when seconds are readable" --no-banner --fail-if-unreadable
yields h=11 m=2 s=9
